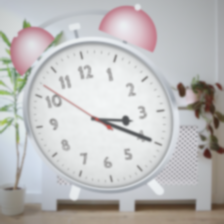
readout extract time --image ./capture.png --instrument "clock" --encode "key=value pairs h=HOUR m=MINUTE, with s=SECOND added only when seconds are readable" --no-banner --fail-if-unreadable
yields h=3 m=19 s=52
